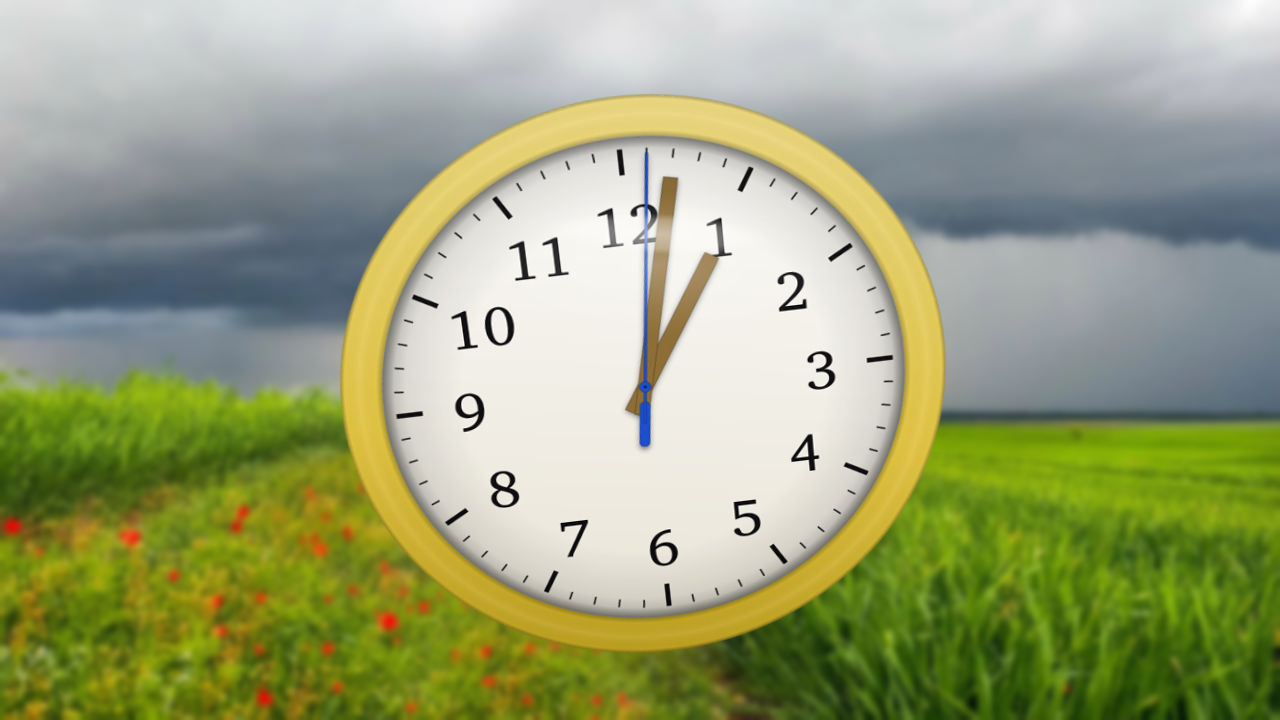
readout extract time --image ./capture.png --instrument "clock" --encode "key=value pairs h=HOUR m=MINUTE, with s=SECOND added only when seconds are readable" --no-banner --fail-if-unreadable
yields h=1 m=2 s=1
